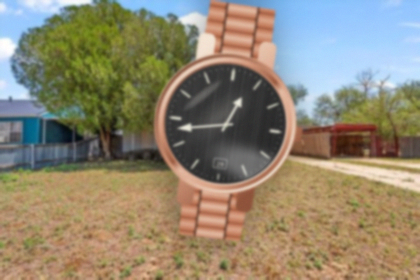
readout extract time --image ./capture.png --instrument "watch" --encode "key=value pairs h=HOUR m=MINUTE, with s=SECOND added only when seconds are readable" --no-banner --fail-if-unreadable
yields h=12 m=43
